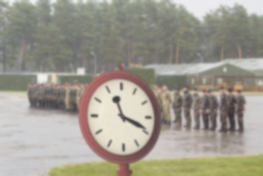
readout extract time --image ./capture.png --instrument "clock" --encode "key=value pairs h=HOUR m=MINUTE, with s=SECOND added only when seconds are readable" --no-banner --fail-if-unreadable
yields h=11 m=19
